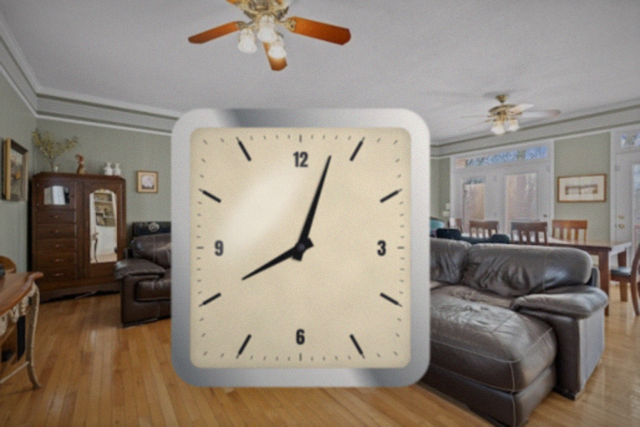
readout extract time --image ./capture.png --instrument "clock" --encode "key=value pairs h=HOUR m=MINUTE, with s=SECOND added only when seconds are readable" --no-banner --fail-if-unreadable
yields h=8 m=3
